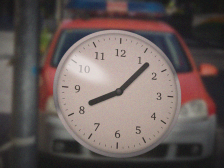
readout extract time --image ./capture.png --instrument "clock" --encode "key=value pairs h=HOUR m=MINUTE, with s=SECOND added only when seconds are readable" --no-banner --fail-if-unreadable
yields h=8 m=7
